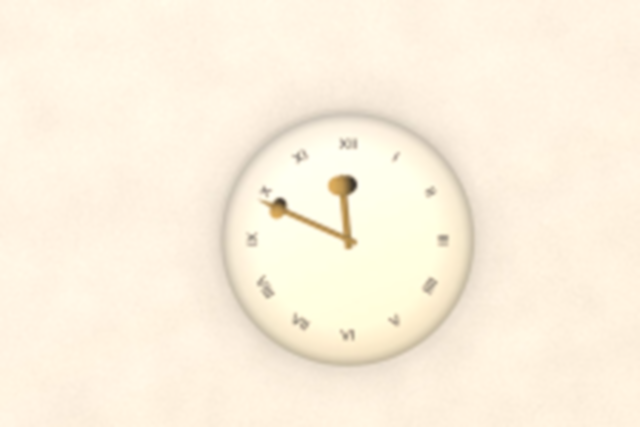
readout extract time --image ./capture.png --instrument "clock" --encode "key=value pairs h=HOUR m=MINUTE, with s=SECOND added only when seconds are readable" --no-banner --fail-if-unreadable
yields h=11 m=49
